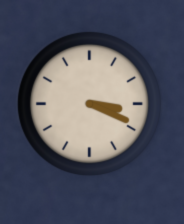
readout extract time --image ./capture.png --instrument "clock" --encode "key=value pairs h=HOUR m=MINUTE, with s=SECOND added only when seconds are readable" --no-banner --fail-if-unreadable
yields h=3 m=19
